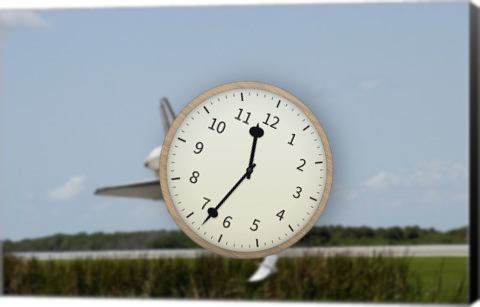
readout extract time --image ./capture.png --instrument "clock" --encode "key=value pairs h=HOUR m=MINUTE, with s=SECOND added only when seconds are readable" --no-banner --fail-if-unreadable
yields h=11 m=33
